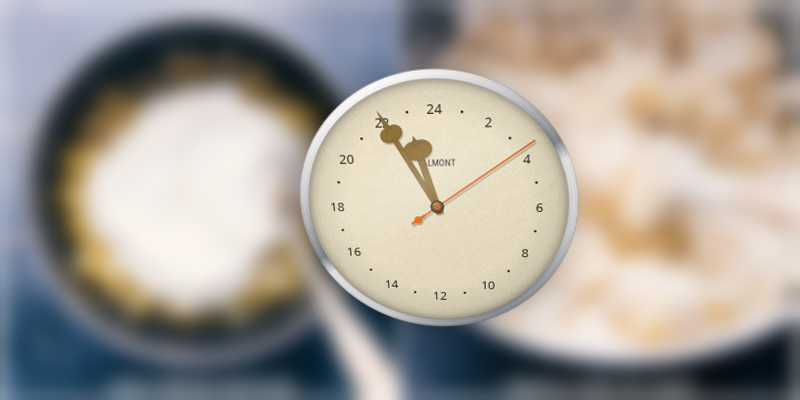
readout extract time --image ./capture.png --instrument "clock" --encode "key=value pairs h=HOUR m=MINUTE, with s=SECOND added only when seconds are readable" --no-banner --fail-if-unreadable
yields h=22 m=55 s=9
